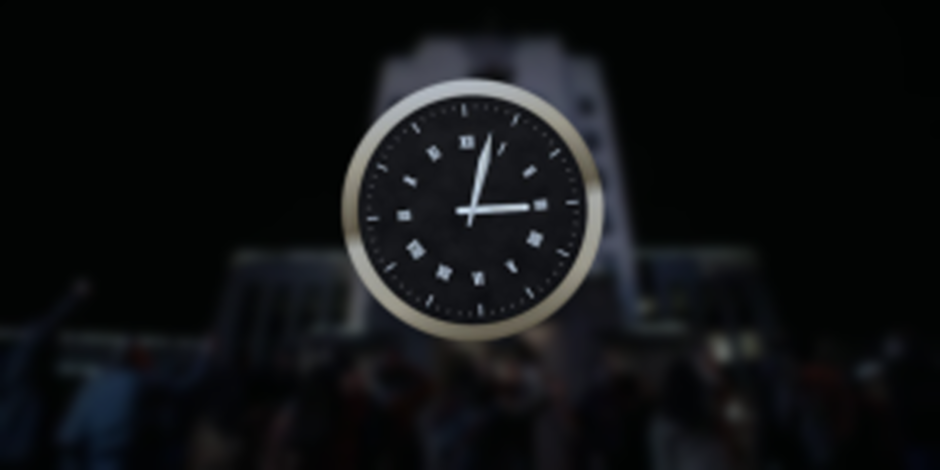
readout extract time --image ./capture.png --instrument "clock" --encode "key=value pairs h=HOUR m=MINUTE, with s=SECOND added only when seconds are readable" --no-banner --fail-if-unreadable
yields h=3 m=3
